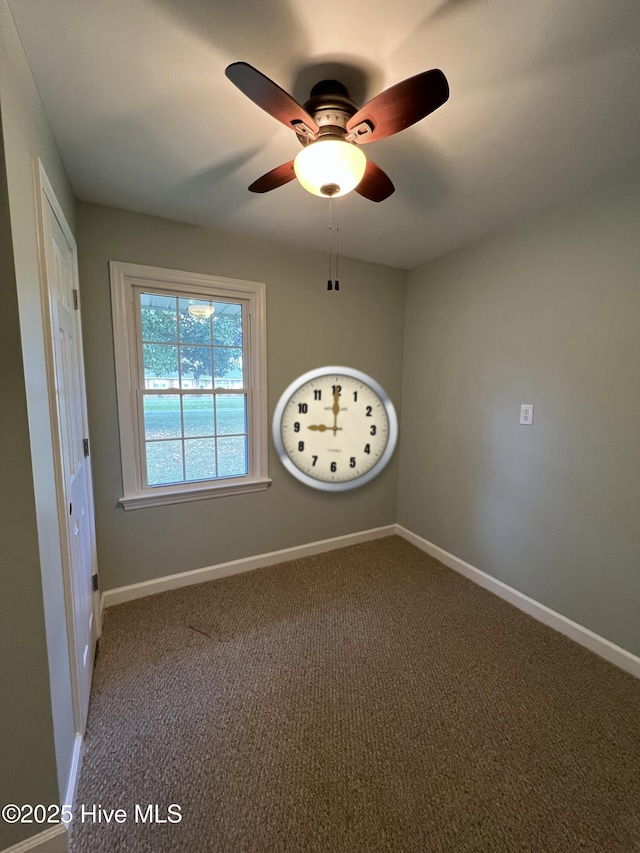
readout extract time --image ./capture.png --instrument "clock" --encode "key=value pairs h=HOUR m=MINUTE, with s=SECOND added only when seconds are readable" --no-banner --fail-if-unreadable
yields h=9 m=0
